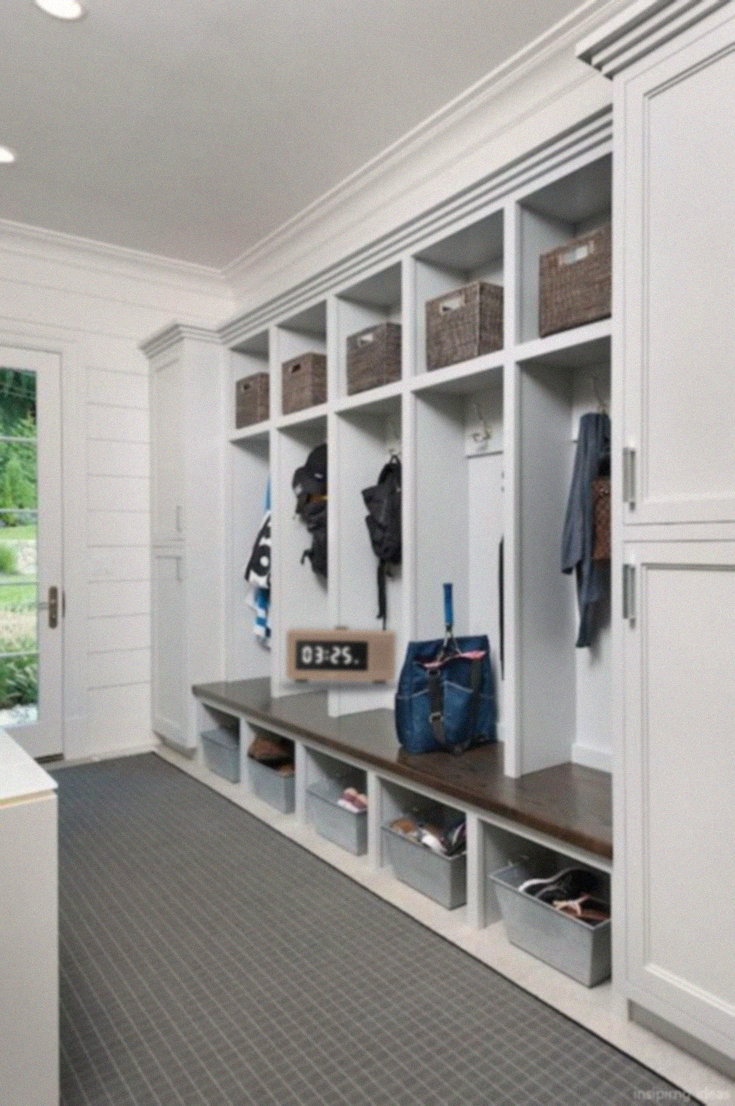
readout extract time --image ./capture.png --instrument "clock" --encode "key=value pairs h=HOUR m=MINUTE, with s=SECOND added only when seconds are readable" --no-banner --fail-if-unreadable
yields h=3 m=25
